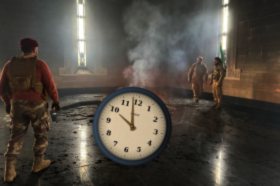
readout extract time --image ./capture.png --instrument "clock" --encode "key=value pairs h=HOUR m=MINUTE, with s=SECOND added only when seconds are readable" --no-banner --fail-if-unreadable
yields h=9 m=58
